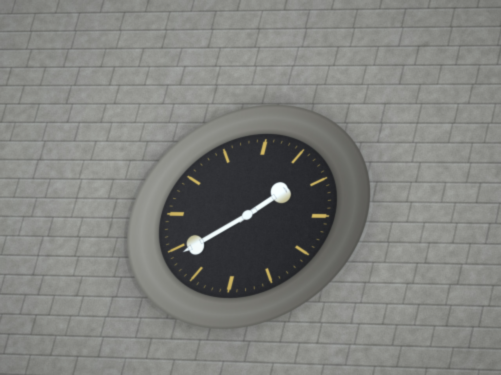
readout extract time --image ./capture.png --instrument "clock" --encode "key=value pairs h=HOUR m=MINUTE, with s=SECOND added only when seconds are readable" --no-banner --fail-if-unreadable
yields h=1 m=39
